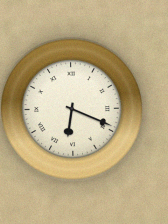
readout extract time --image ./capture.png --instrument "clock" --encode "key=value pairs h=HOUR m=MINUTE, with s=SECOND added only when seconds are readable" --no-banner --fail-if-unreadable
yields h=6 m=19
